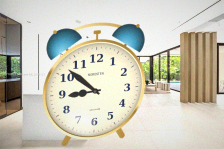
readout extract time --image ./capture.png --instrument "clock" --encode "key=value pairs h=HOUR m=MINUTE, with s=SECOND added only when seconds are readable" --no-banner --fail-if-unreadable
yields h=8 m=52
